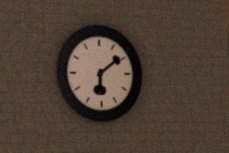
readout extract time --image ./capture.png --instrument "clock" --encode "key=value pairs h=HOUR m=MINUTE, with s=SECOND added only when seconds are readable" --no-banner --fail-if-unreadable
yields h=6 m=9
